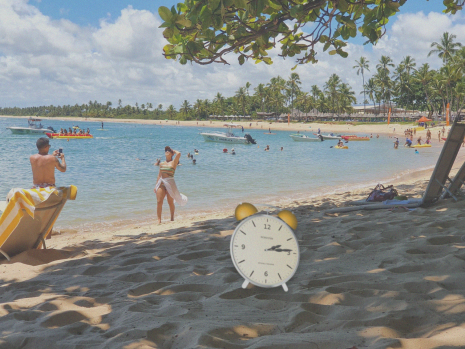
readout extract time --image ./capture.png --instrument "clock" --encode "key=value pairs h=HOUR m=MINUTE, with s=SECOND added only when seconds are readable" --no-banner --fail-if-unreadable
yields h=2 m=14
